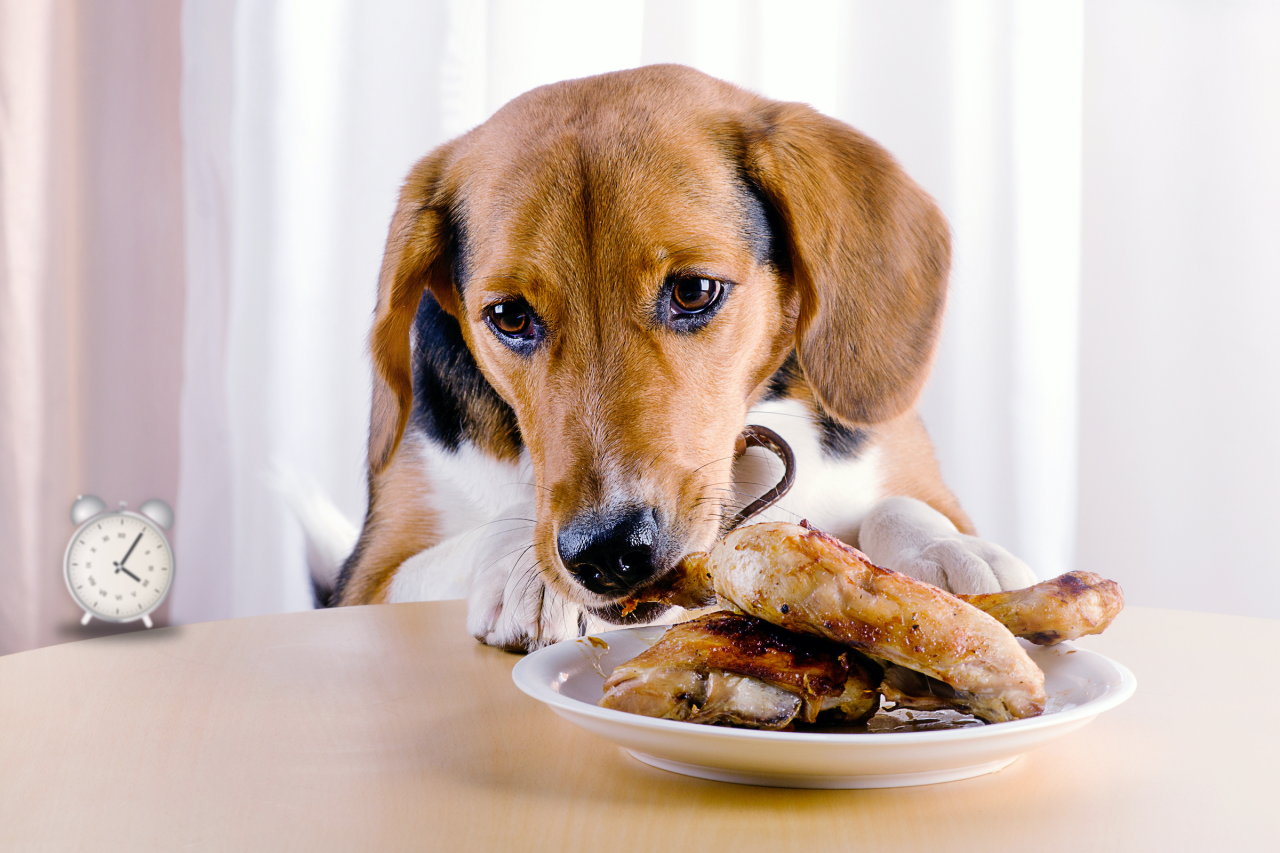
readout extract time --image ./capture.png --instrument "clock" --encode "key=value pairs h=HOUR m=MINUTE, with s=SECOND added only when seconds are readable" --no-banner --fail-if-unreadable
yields h=4 m=5
